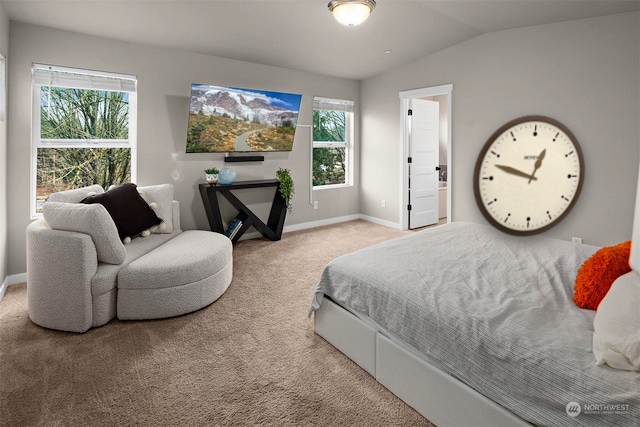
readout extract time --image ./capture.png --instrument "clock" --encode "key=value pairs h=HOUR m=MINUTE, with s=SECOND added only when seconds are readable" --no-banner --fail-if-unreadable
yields h=12 m=48
